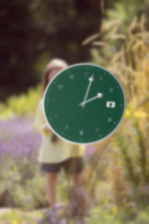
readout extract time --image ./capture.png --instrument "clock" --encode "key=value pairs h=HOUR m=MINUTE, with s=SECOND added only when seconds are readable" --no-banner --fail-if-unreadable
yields h=2 m=2
